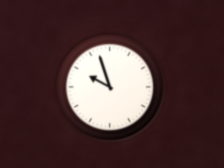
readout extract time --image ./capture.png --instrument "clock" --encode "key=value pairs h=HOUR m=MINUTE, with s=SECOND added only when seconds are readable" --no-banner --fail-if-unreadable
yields h=9 m=57
